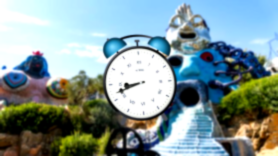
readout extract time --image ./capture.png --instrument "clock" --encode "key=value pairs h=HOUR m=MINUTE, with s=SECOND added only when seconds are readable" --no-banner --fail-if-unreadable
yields h=8 m=42
